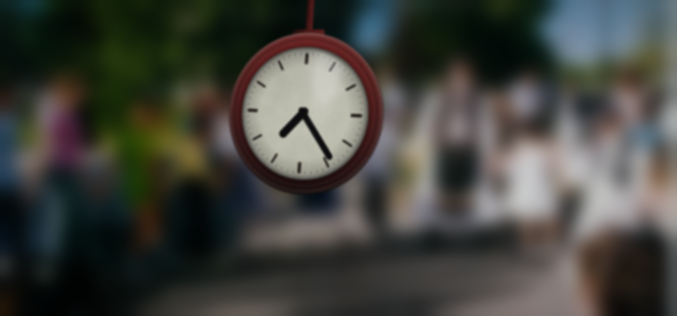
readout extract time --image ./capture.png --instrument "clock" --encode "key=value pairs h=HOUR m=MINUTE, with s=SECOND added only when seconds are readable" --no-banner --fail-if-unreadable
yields h=7 m=24
